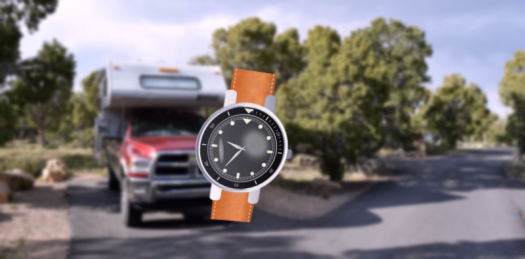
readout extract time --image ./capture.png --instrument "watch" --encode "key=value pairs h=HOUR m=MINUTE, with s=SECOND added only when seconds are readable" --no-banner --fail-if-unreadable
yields h=9 m=36
